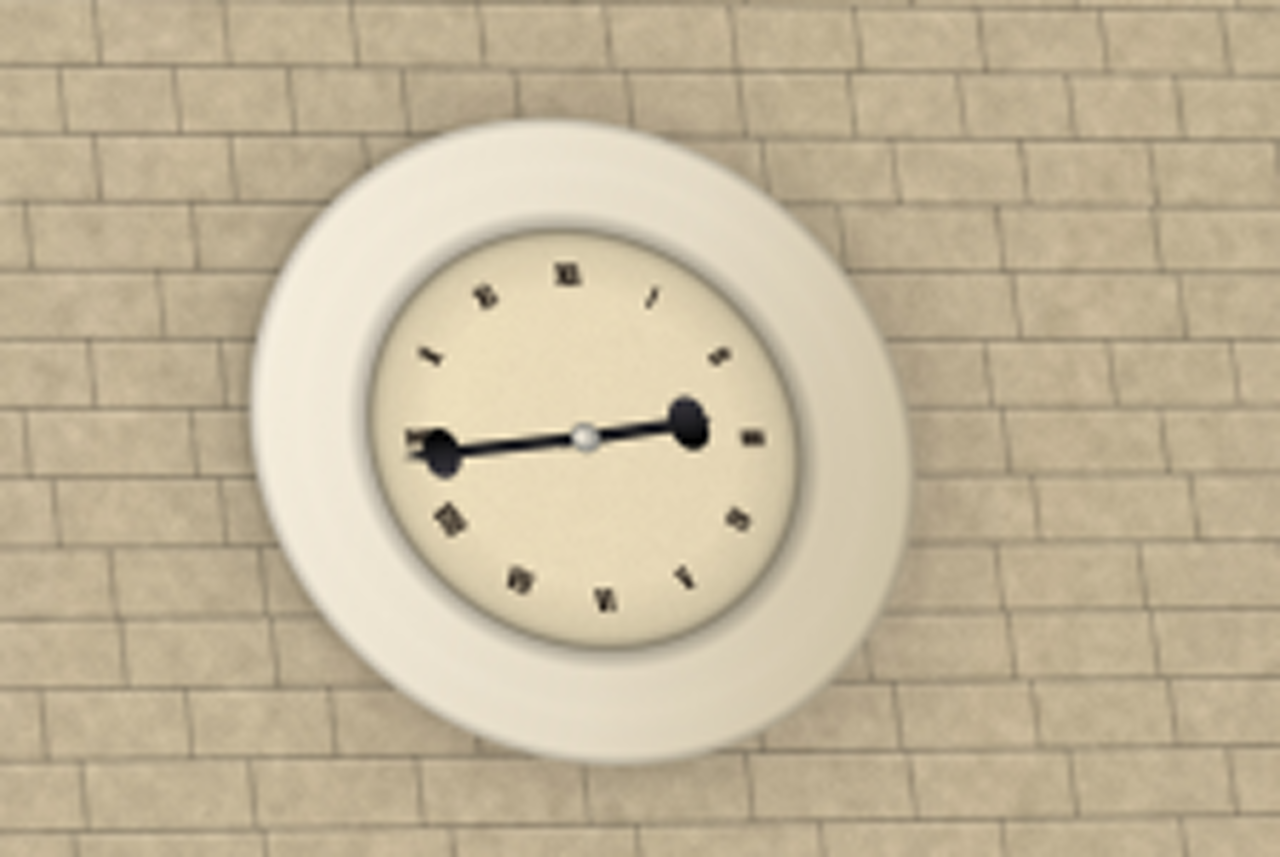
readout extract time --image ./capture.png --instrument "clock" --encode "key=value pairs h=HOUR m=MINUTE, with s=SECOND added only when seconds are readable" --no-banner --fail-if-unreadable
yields h=2 m=44
